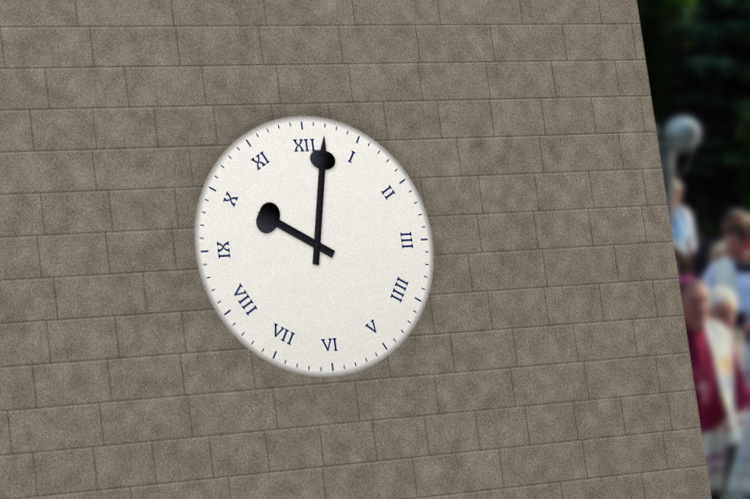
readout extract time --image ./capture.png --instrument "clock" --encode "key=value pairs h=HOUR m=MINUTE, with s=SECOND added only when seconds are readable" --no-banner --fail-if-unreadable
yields h=10 m=2
